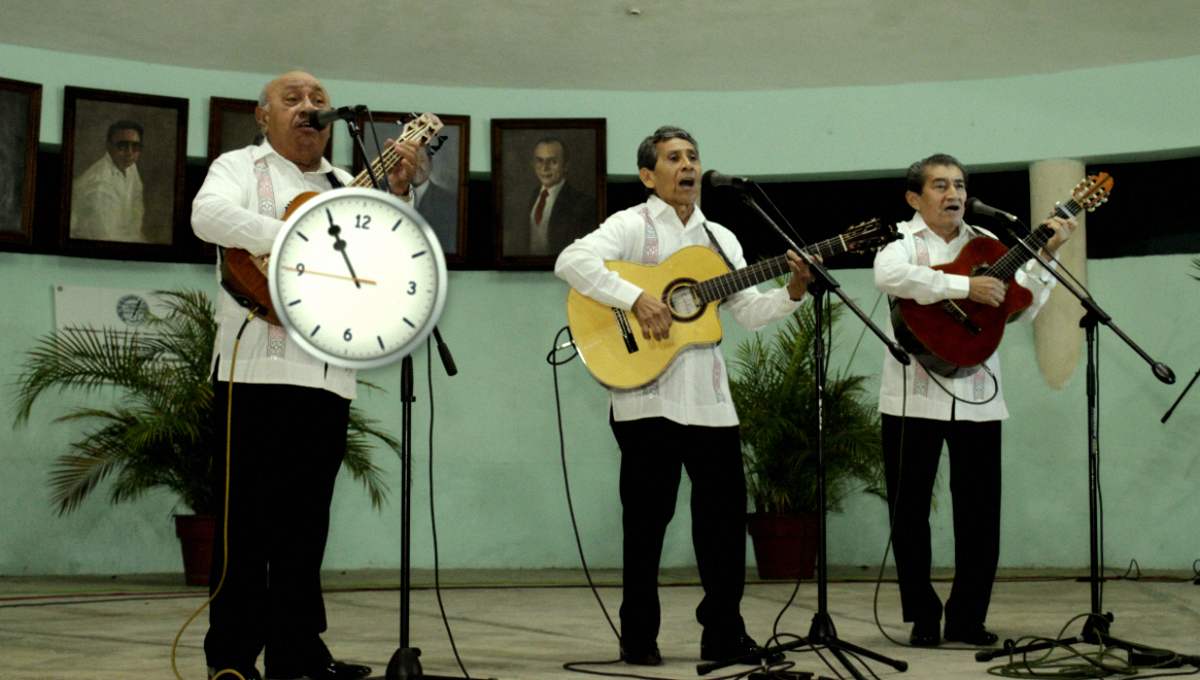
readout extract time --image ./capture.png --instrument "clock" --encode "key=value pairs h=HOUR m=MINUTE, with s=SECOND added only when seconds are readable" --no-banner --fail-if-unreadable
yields h=10 m=54 s=45
